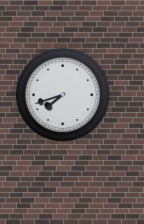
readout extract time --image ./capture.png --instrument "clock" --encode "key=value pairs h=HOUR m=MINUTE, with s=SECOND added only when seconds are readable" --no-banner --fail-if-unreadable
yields h=7 m=42
